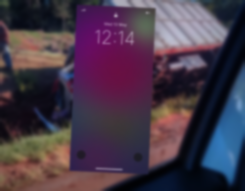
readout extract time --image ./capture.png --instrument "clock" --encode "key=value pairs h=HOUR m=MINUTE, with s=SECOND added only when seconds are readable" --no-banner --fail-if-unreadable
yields h=12 m=14
